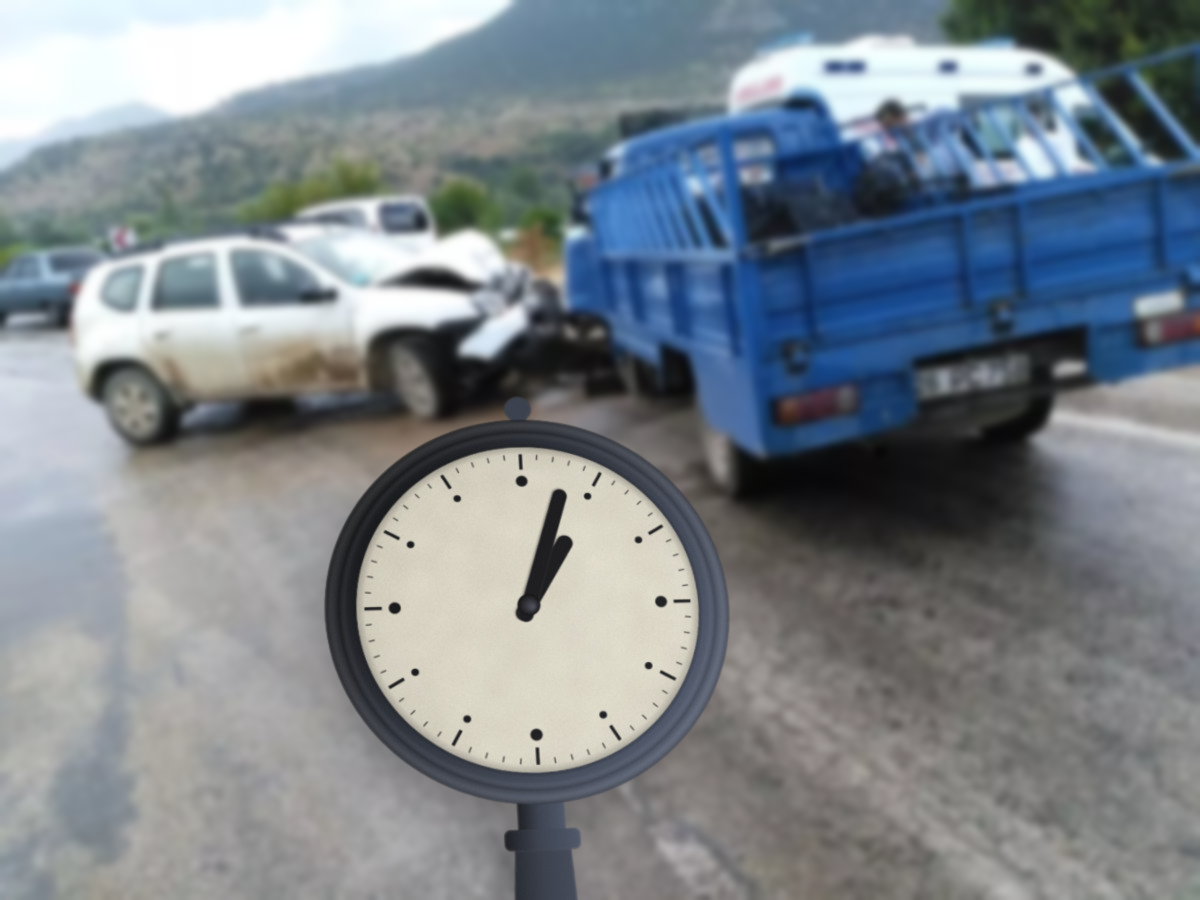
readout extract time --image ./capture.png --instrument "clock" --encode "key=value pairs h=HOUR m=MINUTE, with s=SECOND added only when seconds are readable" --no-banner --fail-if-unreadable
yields h=1 m=3
